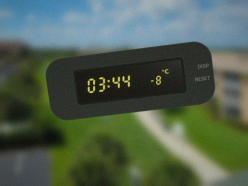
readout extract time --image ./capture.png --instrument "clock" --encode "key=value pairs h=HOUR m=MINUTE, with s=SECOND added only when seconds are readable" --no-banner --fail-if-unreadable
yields h=3 m=44
